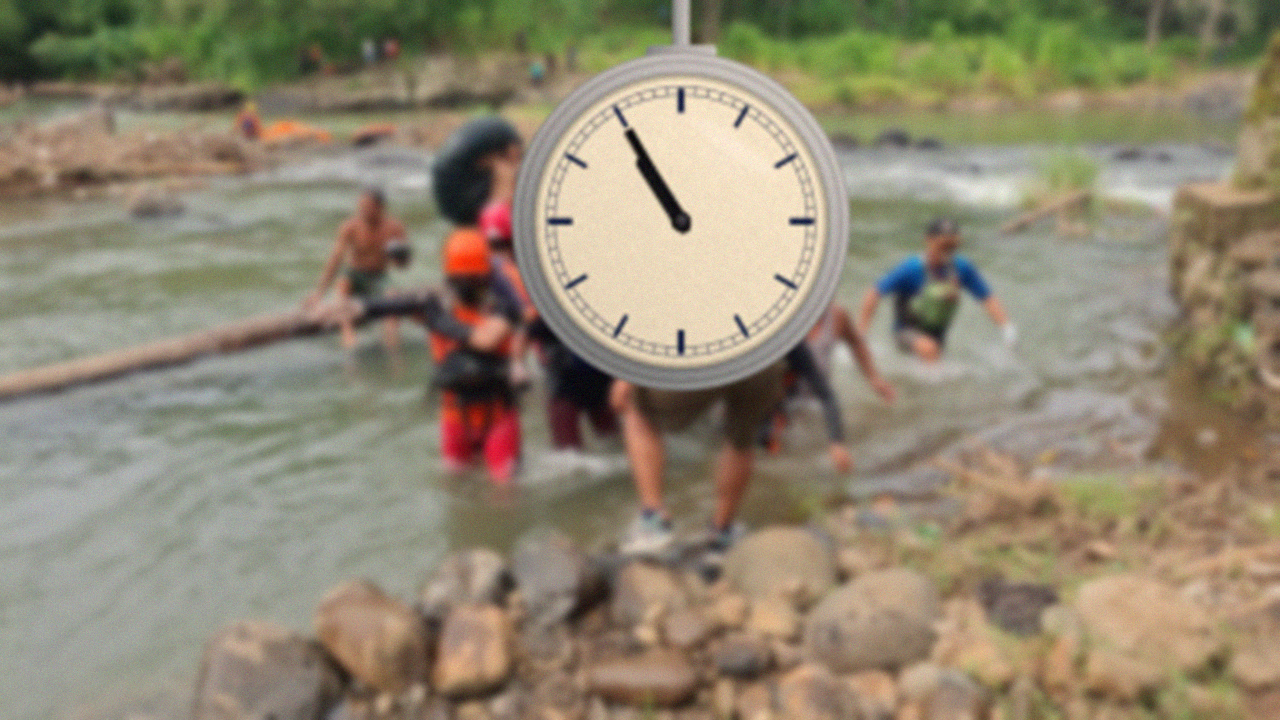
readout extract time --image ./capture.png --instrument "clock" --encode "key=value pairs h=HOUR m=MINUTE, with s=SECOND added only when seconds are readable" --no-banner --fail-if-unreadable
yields h=10 m=55
